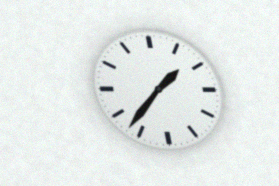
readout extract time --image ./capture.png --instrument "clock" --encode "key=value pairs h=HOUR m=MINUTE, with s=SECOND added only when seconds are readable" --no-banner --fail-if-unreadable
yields h=1 m=37
